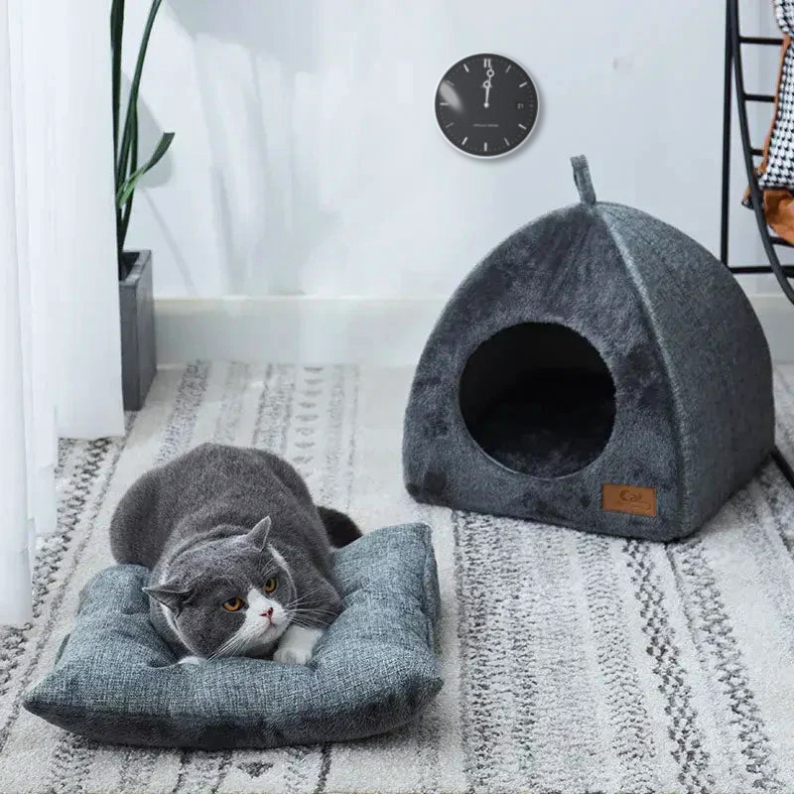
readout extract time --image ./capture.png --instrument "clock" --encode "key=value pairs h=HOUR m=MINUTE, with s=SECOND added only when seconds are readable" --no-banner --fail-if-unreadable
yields h=12 m=1
